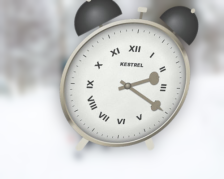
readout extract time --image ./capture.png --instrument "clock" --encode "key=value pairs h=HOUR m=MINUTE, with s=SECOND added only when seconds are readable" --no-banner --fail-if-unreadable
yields h=2 m=20
